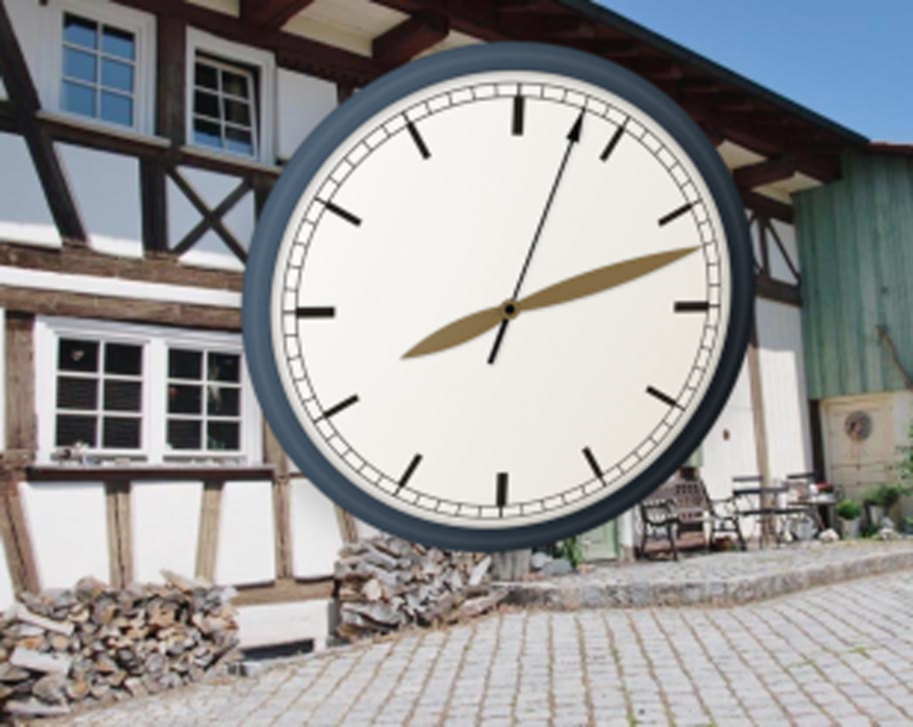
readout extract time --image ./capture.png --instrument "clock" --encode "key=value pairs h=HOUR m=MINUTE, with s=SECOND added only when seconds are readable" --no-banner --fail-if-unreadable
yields h=8 m=12 s=3
